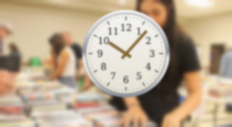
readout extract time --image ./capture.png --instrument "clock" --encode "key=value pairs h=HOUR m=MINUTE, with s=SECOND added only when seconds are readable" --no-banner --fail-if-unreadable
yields h=10 m=7
